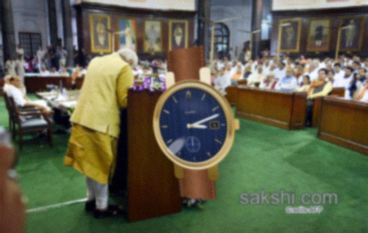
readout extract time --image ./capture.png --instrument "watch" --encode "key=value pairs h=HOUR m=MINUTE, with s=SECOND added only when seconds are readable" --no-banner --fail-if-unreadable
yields h=3 m=12
